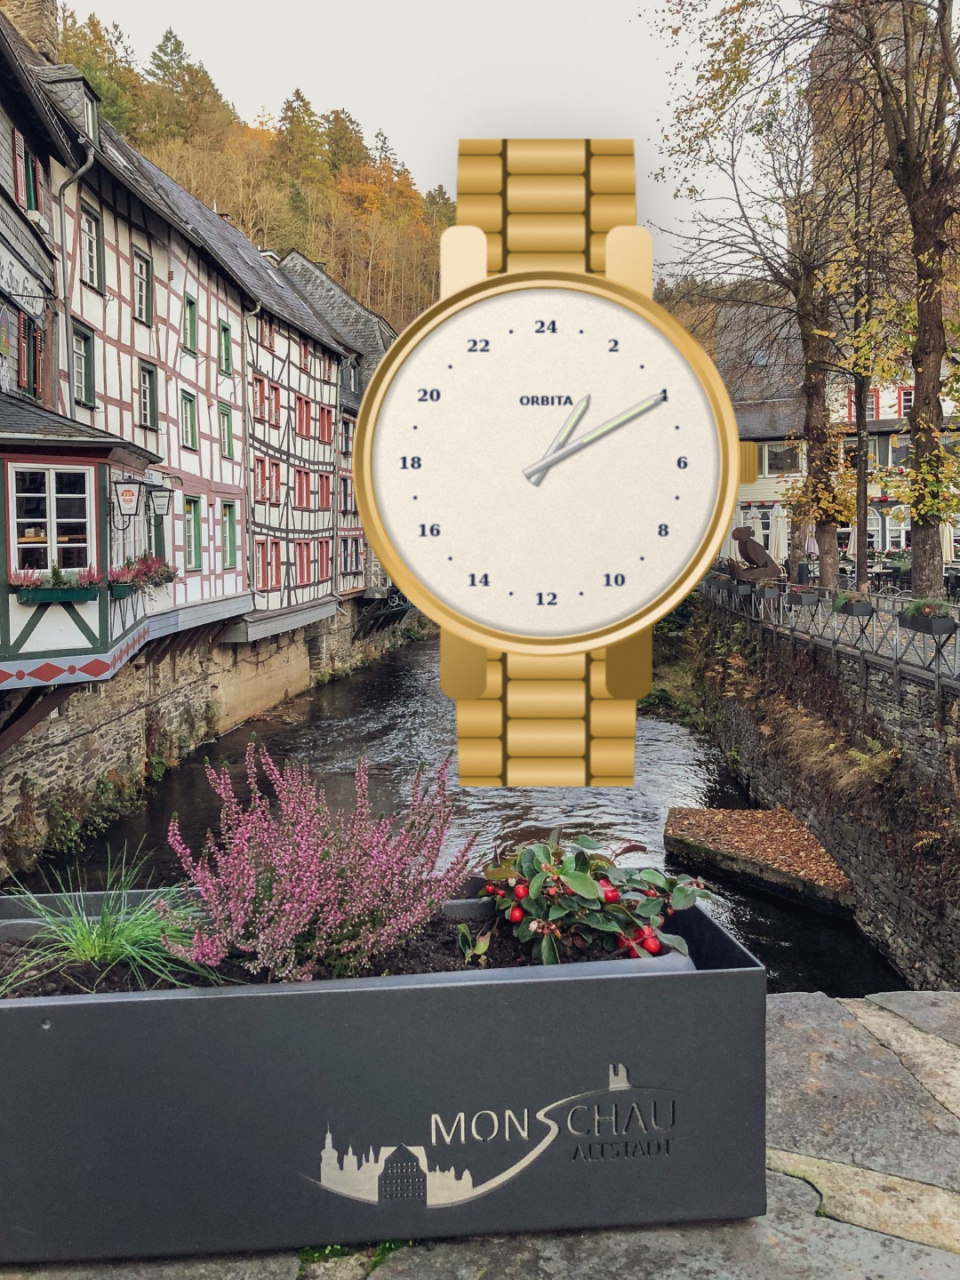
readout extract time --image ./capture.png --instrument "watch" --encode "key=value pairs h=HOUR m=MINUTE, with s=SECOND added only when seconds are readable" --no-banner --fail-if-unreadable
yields h=2 m=10
